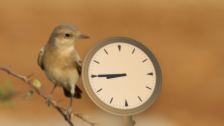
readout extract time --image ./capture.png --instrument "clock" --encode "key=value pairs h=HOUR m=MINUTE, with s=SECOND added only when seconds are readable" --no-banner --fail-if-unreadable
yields h=8 m=45
